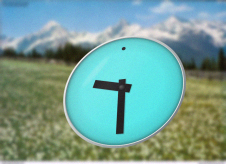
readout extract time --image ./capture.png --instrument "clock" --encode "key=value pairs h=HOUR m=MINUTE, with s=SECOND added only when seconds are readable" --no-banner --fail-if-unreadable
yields h=9 m=30
